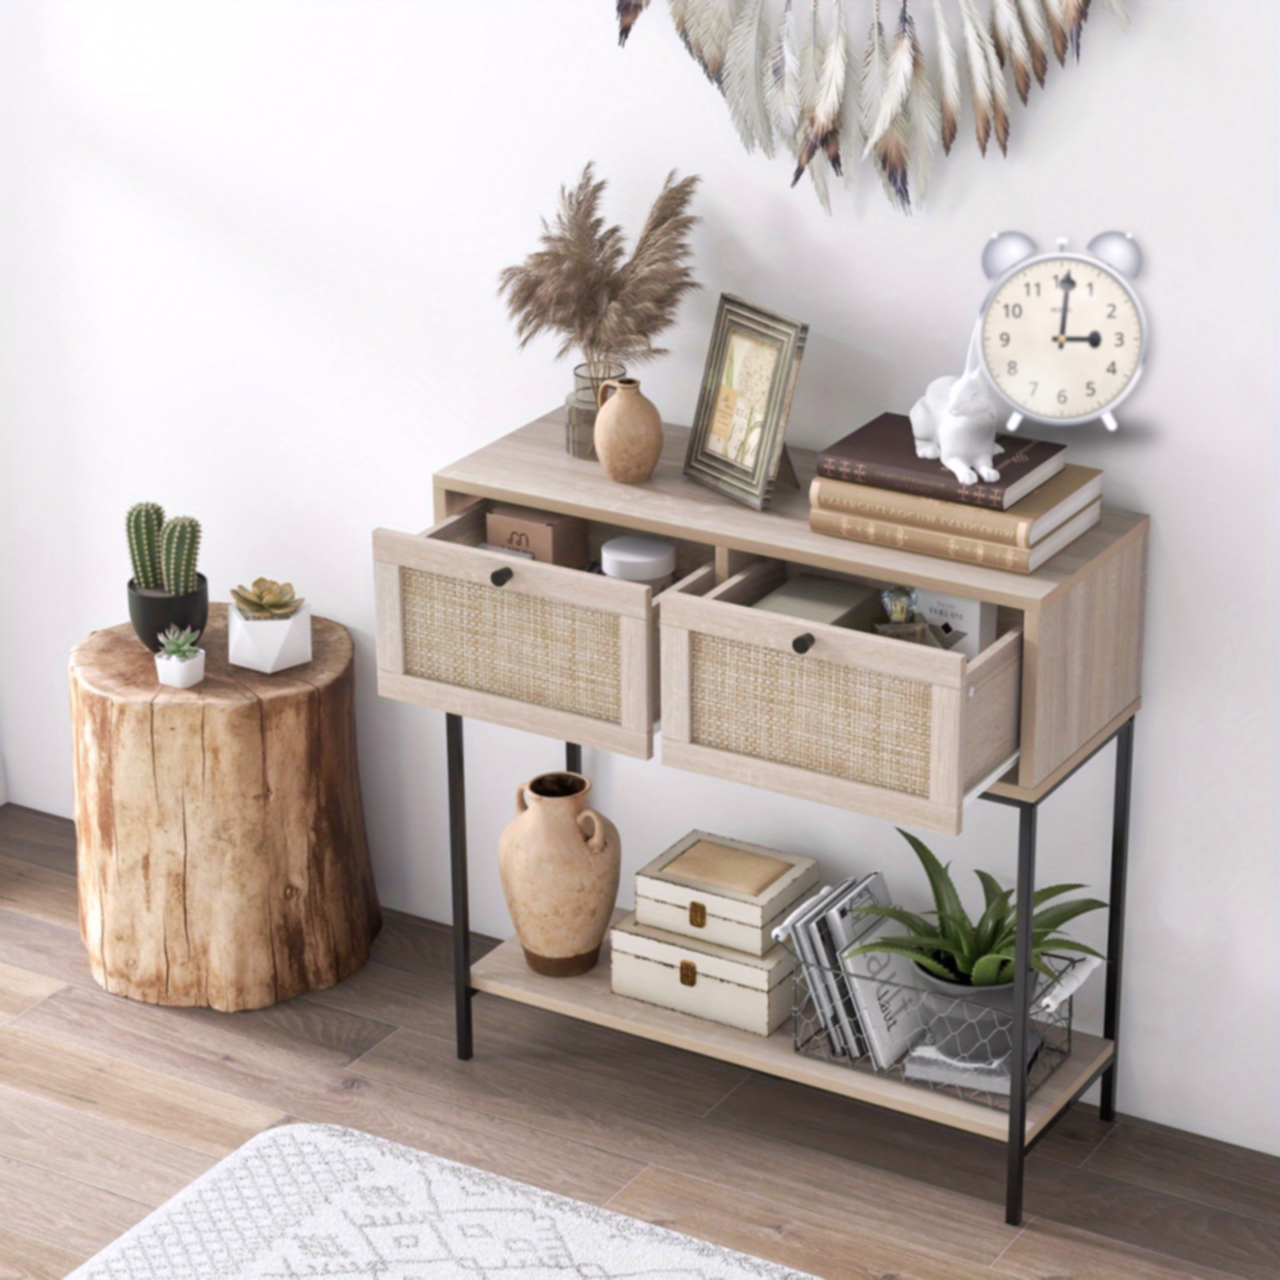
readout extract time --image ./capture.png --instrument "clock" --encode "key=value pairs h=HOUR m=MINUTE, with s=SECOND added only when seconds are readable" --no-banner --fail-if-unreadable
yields h=3 m=1
